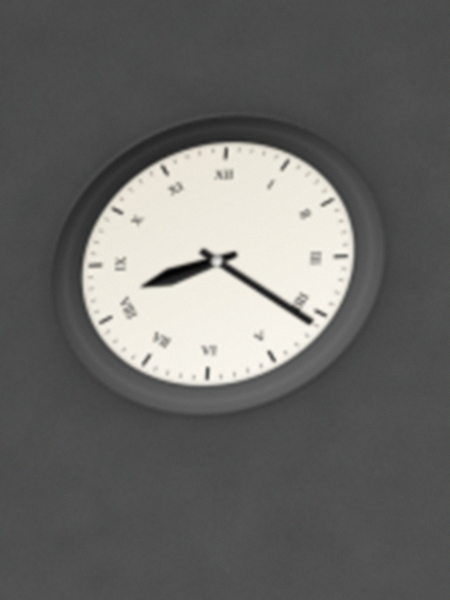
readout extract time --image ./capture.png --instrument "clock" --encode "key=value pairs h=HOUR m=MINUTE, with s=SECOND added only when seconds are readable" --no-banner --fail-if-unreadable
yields h=8 m=21
